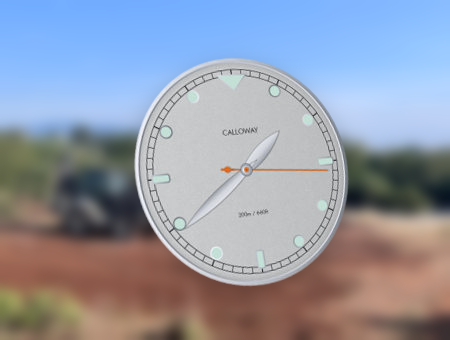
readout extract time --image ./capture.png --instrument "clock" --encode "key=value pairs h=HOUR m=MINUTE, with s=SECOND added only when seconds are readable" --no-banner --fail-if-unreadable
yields h=1 m=39 s=16
